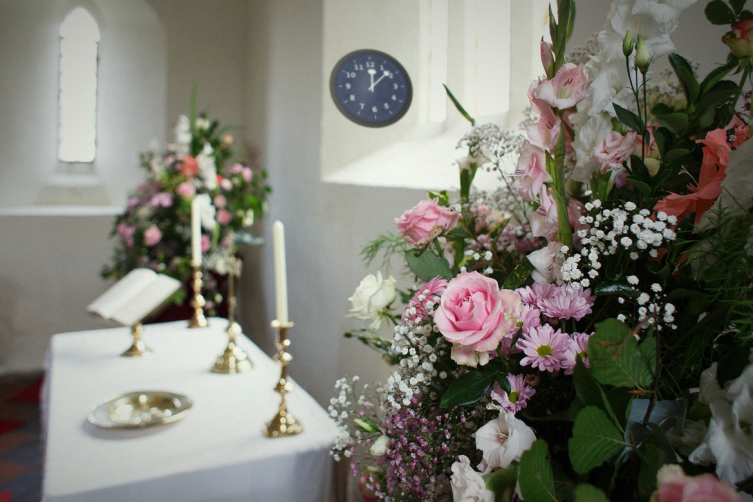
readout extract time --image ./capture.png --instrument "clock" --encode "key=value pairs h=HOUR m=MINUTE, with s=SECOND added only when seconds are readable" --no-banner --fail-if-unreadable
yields h=12 m=8
